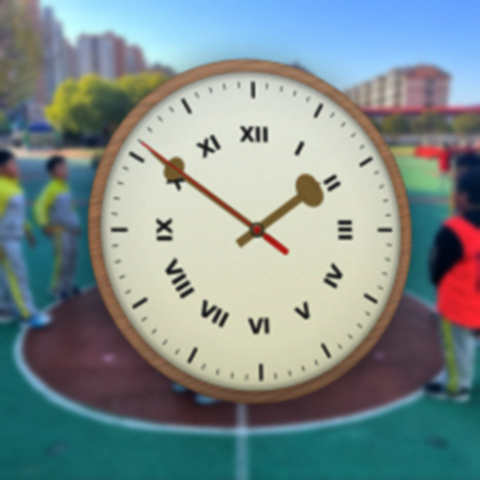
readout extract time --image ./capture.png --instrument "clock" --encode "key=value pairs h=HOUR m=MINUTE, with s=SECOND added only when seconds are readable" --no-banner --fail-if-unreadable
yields h=1 m=50 s=51
